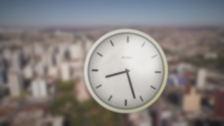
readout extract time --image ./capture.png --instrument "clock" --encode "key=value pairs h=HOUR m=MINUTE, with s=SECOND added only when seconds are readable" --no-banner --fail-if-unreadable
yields h=8 m=27
